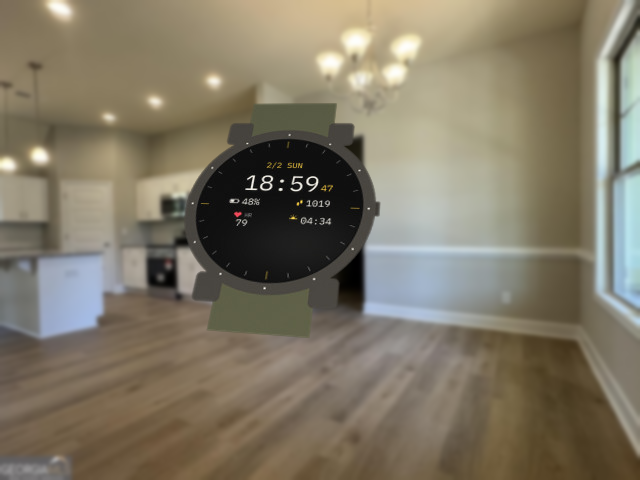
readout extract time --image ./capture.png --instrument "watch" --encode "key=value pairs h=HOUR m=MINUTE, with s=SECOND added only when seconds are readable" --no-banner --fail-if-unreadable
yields h=18 m=59 s=47
